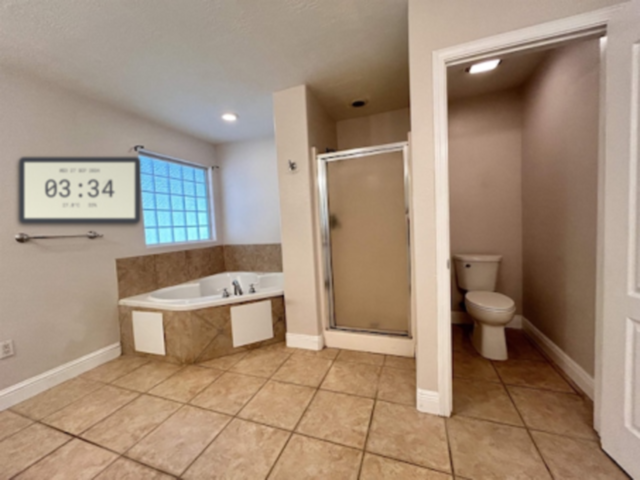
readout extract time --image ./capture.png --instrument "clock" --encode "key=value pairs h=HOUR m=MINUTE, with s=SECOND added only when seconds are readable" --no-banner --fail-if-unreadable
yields h=3 m=34
